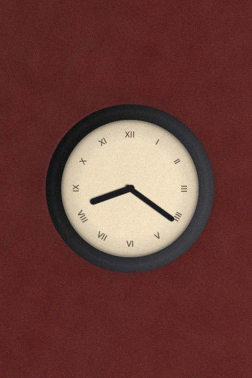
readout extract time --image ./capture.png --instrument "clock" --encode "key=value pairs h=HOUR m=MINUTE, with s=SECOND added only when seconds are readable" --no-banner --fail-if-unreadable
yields h=8 m=21
